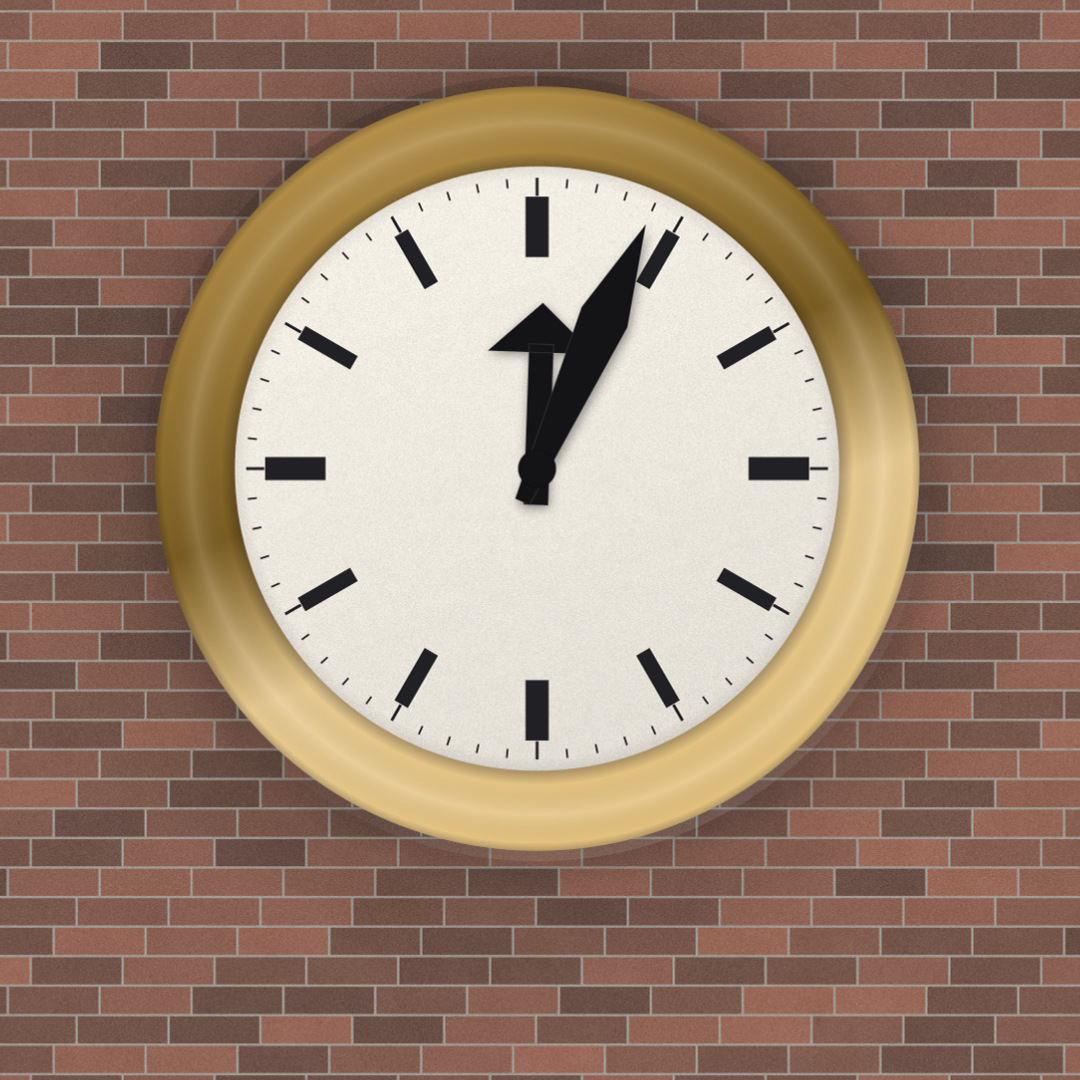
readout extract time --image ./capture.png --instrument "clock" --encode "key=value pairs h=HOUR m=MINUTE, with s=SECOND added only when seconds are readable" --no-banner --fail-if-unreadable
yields h=12 m=4
